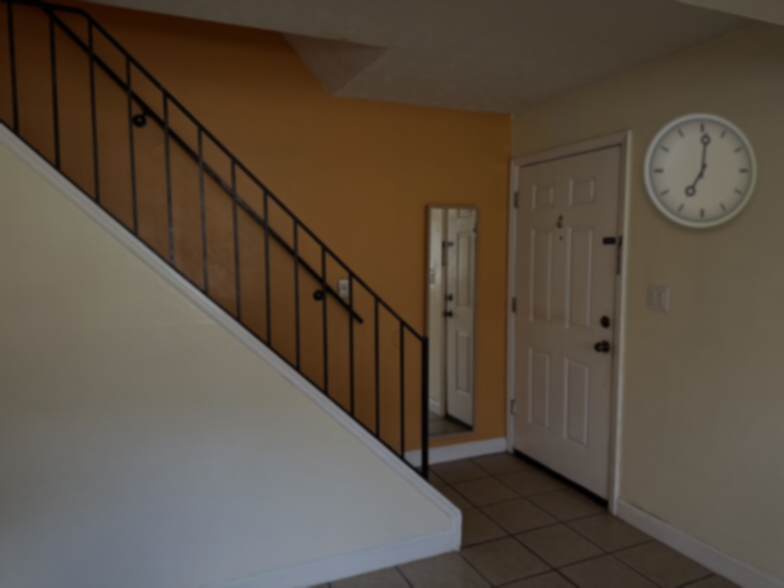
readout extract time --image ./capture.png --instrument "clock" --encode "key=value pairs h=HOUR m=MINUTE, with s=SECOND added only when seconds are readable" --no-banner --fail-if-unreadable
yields h=7 m=1
